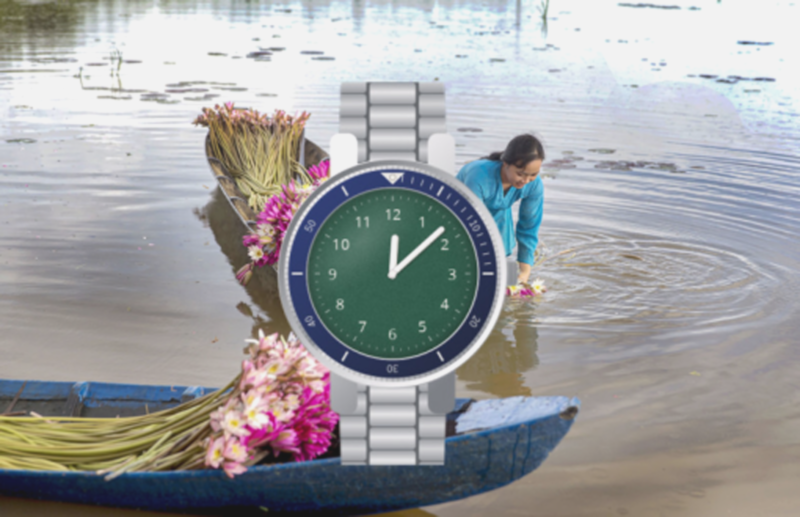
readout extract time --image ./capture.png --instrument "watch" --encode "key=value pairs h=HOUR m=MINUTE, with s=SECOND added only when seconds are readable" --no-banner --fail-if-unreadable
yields h=12 m=8
